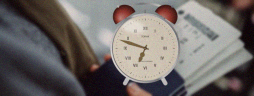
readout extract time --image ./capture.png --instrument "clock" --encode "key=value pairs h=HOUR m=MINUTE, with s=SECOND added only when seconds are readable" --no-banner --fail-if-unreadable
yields h=6 m=48
